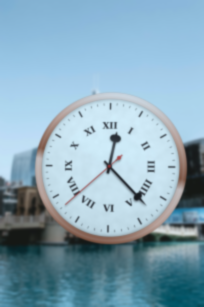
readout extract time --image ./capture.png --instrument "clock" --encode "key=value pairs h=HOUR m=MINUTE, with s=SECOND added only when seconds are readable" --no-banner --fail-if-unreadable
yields h=12 m=22 s=38
